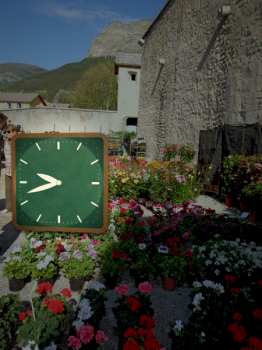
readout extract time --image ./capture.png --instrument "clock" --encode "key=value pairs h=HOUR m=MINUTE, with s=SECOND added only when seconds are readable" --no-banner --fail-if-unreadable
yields h=9 m=42
